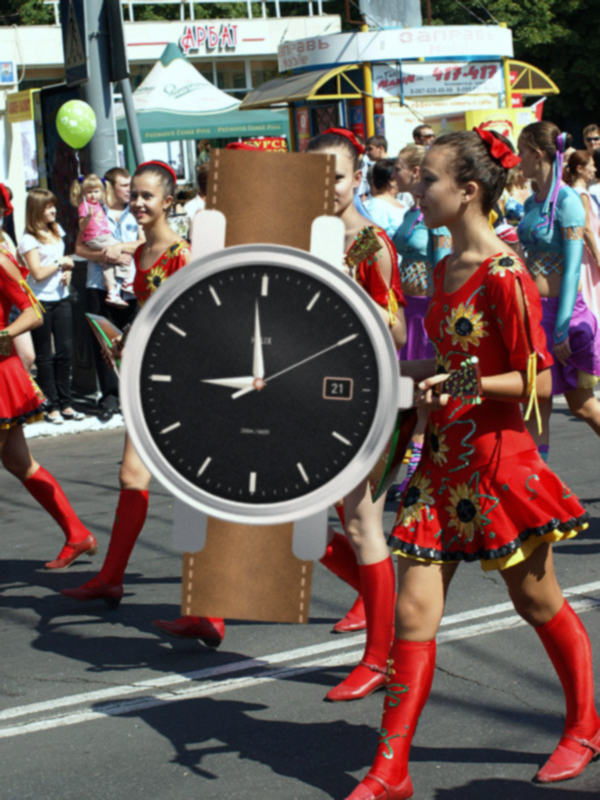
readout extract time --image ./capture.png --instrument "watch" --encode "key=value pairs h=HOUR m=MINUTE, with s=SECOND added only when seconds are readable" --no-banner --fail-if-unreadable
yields h=8 m=59 s=10
